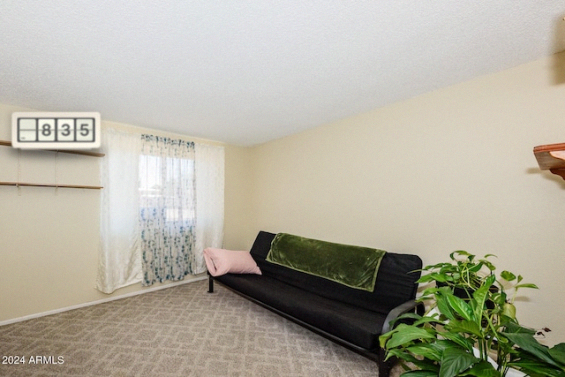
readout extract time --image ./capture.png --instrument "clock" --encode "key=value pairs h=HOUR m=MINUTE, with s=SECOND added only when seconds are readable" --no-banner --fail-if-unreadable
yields h=8 m=35
